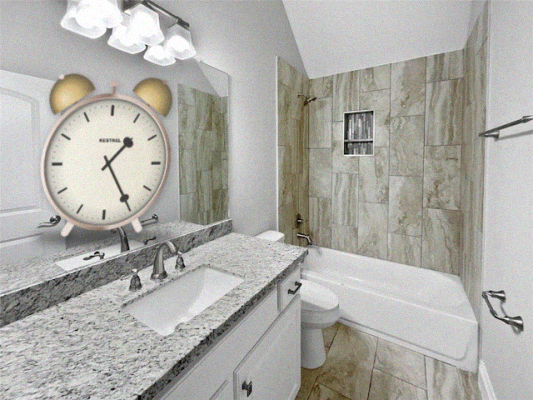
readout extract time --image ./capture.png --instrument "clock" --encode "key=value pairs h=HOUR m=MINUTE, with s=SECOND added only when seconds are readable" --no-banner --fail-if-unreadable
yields h=1 m=25
